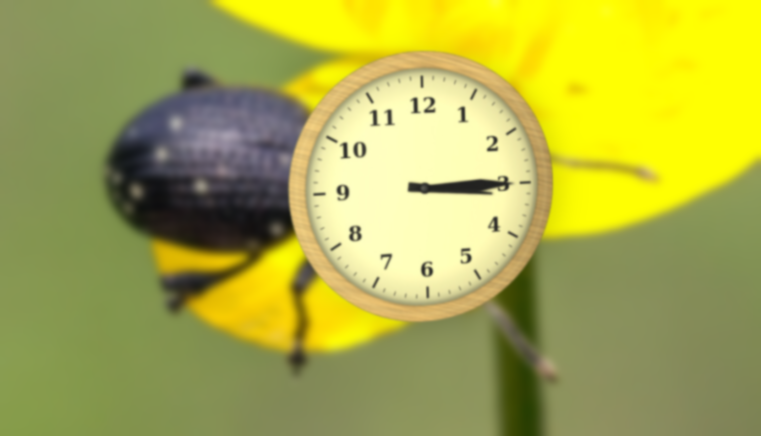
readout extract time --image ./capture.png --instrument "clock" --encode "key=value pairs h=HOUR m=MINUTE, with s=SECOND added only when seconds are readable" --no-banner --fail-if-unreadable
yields h=3 m=15
